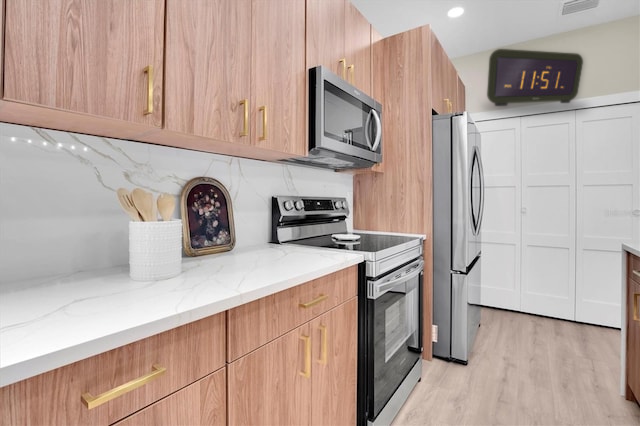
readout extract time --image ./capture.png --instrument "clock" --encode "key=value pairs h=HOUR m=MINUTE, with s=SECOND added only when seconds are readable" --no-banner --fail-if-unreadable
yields h=11 m=51
